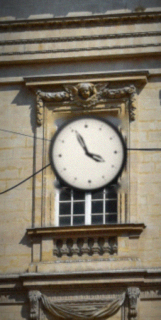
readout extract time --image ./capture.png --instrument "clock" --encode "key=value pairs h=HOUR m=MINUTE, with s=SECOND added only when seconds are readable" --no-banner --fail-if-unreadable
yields h=3 m=56
